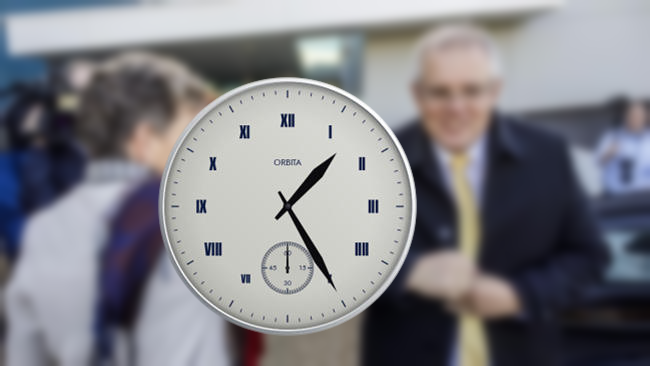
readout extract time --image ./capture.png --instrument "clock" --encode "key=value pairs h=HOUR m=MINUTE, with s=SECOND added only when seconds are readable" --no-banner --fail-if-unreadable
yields h=1 m=25
